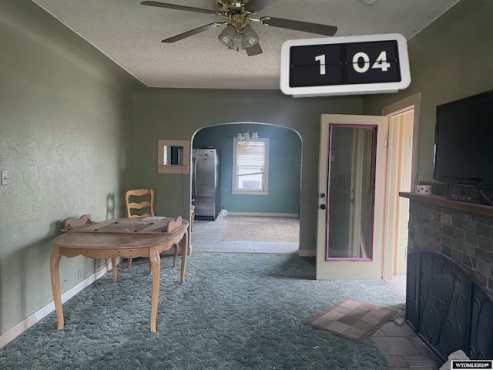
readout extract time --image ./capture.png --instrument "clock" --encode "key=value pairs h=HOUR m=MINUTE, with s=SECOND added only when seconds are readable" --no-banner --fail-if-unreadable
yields h=1 m=4
